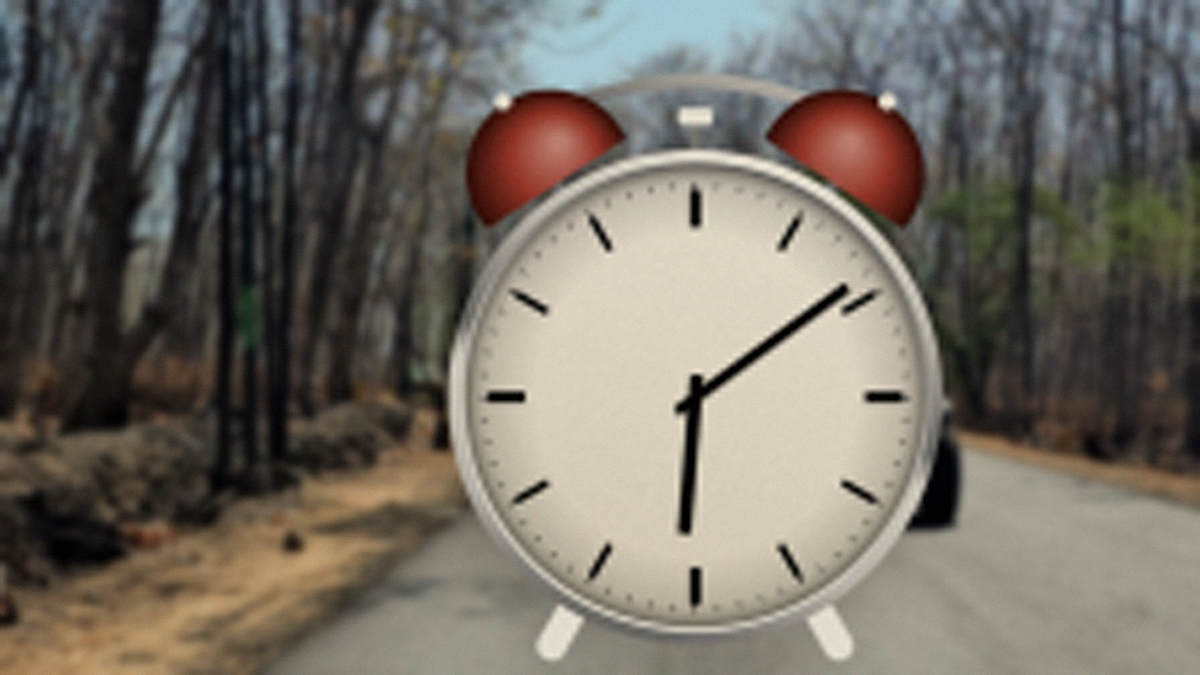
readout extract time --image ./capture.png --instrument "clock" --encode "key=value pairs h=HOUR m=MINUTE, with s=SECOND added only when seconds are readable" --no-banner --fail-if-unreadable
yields h=6 m=9
